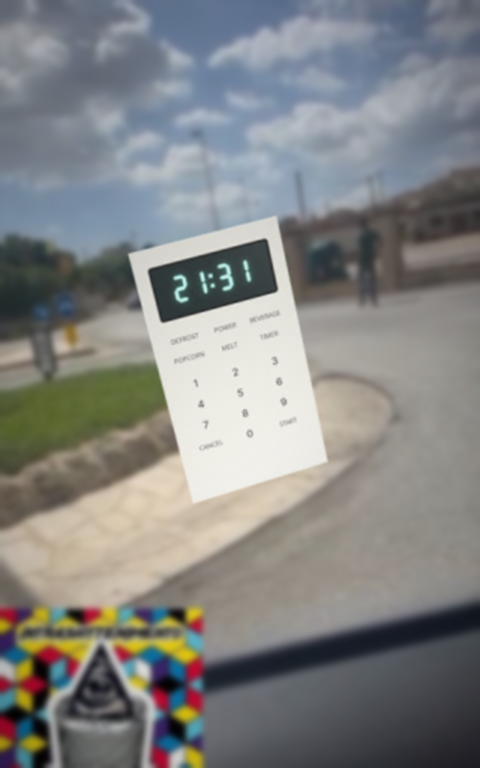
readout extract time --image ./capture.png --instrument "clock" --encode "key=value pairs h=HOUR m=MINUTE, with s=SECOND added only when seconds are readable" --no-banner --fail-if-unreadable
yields h=21 m=31
